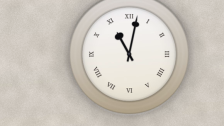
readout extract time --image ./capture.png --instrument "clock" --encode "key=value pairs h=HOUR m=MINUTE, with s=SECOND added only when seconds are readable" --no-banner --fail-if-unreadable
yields h=11 m=2
